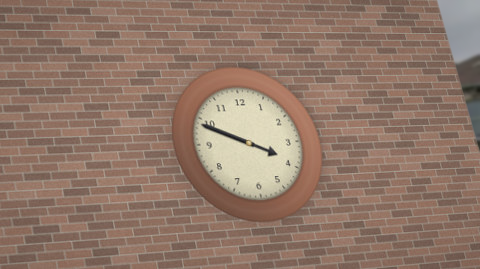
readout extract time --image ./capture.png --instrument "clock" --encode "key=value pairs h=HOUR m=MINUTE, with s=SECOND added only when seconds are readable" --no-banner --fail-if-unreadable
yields h=3 m=49
